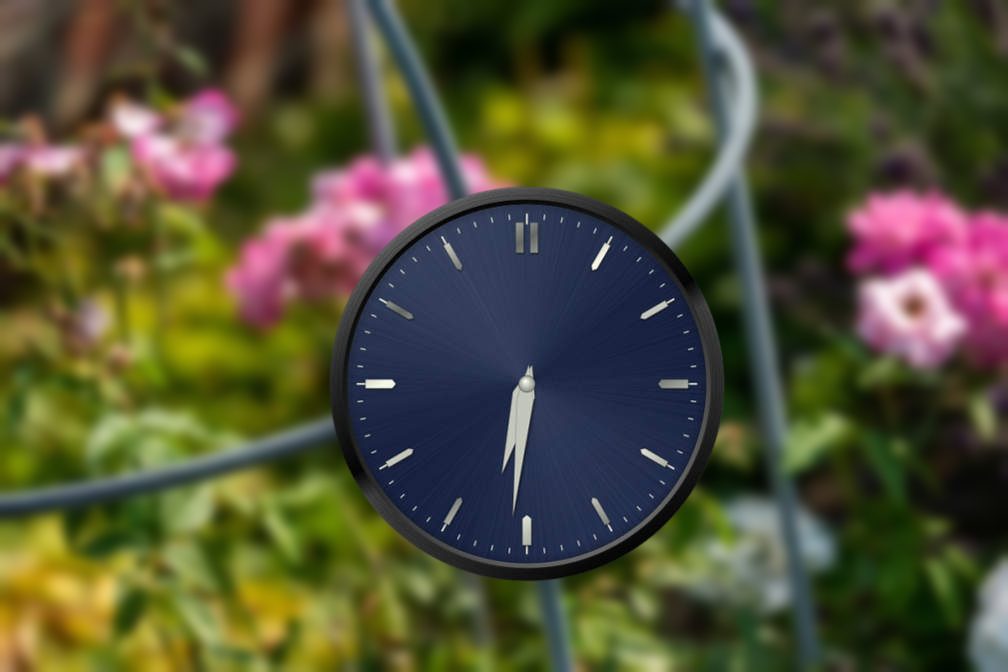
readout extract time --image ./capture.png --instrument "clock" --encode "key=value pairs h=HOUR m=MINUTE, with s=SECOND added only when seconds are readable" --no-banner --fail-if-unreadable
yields h=6 m=31
